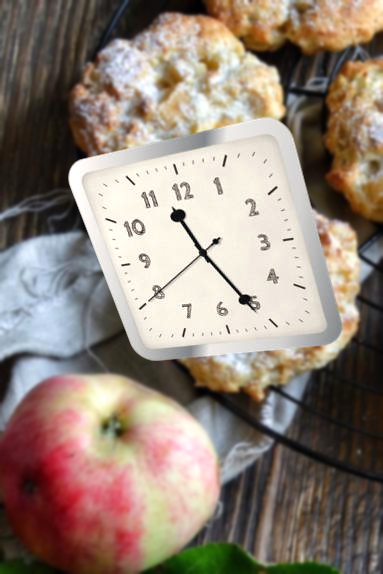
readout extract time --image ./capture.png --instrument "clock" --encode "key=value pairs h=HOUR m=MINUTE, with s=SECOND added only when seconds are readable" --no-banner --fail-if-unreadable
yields h=11 m=25 s=40
